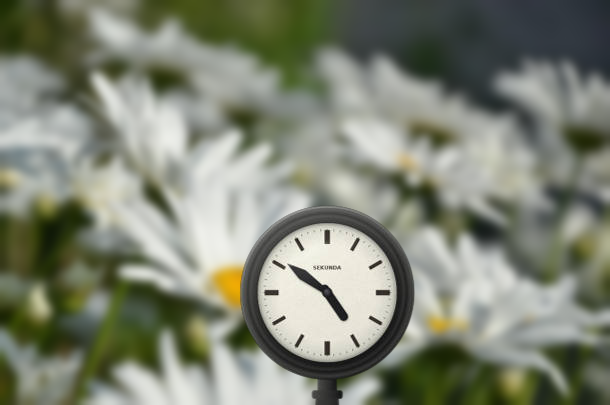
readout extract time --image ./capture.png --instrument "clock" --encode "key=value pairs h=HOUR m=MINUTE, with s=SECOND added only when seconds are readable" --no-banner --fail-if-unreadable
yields h=4 m=51
